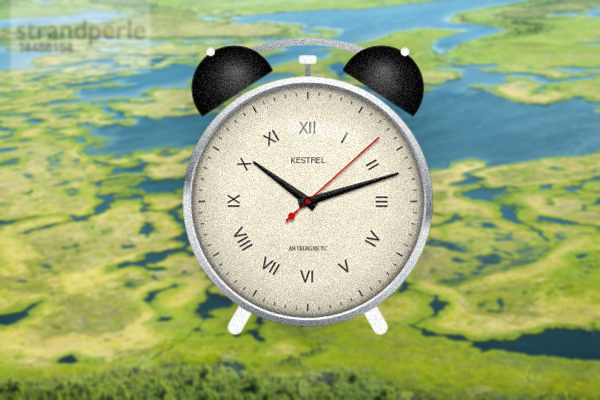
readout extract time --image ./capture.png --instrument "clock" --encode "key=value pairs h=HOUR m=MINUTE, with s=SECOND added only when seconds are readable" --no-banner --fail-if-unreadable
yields h=10 m=12 s=8
